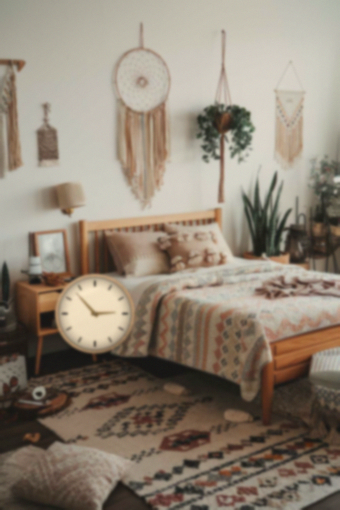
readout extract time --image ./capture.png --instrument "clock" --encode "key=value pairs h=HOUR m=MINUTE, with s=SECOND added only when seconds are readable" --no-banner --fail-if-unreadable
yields h=2 m=53
